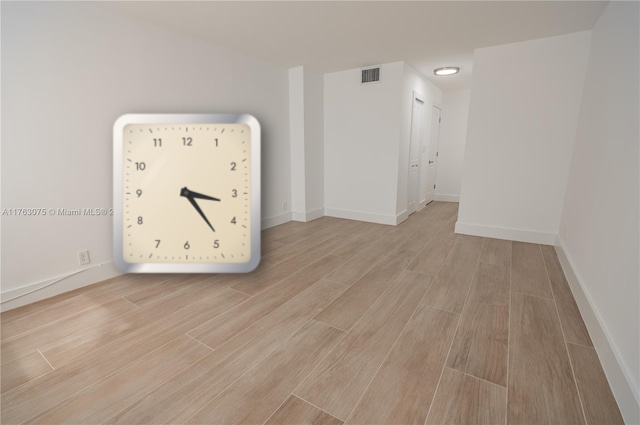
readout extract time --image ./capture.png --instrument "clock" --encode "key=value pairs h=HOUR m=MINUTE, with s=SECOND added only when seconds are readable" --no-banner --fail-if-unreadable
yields h=3 m=24
